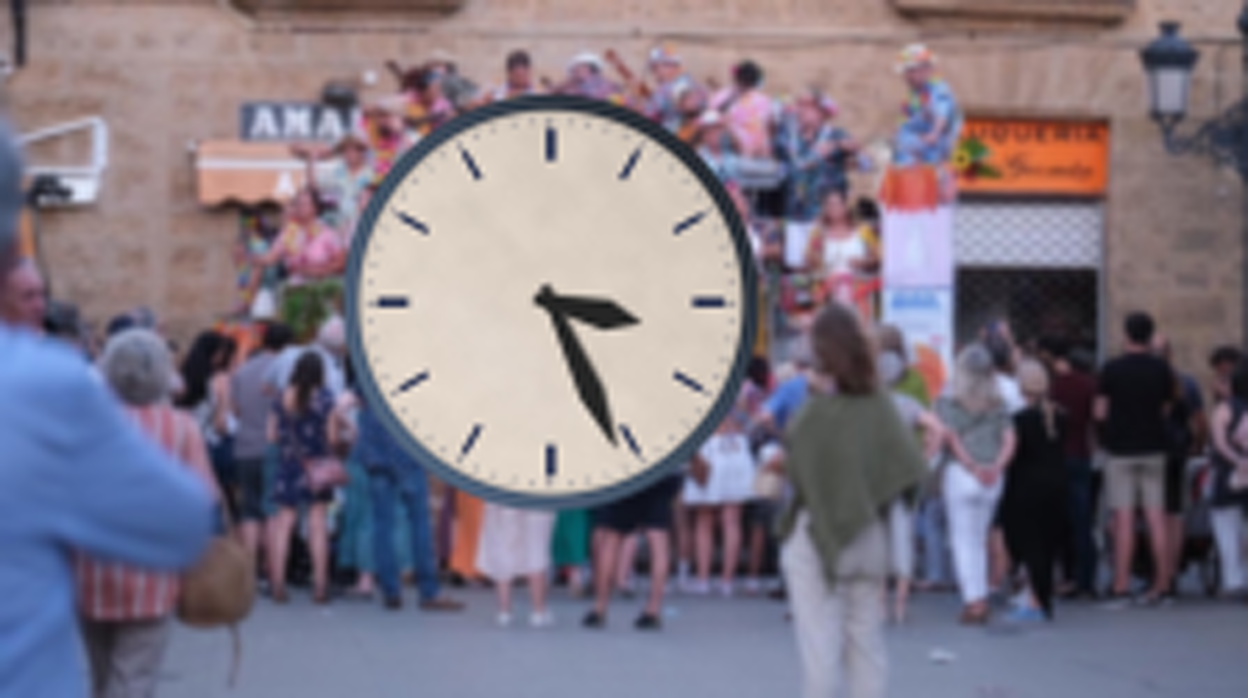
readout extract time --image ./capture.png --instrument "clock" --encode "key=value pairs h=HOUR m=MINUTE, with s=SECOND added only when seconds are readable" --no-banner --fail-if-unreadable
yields h=3 m=26
